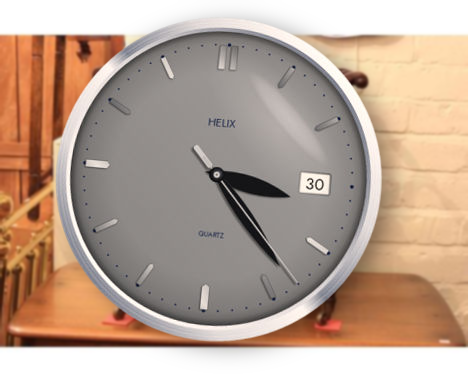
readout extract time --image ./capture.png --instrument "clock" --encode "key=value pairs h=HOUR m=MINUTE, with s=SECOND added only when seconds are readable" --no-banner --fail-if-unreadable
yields h=3 m=23 s=23
